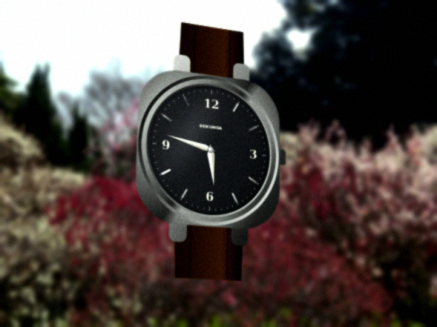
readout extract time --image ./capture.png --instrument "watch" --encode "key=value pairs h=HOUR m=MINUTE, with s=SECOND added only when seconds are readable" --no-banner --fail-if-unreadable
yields h=5 m=47
